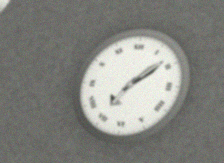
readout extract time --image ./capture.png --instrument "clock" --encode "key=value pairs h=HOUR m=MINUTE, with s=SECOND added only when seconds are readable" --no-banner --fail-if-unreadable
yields h=7 m=8
